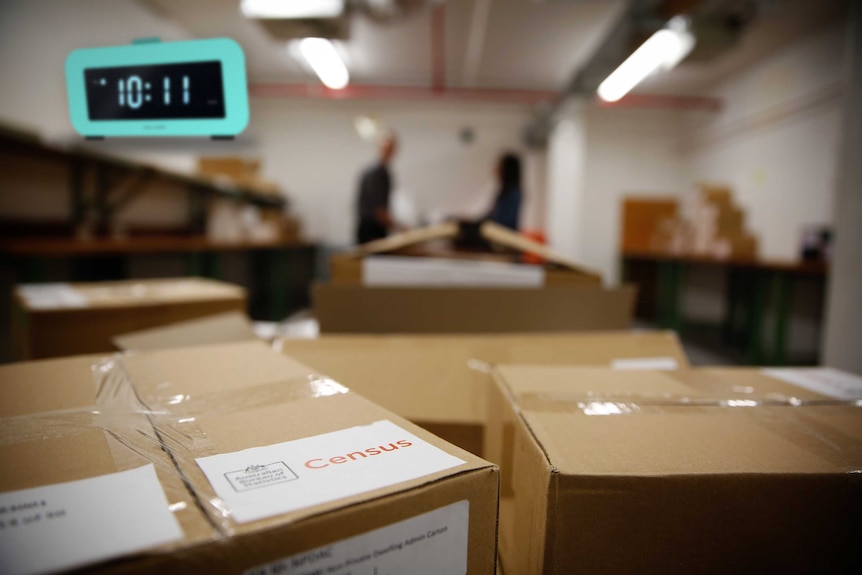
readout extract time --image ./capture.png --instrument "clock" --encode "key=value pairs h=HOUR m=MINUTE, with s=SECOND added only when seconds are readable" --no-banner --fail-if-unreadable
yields h=10 m=11
